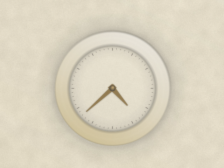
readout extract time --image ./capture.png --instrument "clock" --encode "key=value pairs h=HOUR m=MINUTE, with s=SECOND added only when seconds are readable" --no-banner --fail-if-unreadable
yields h=4 m=38
